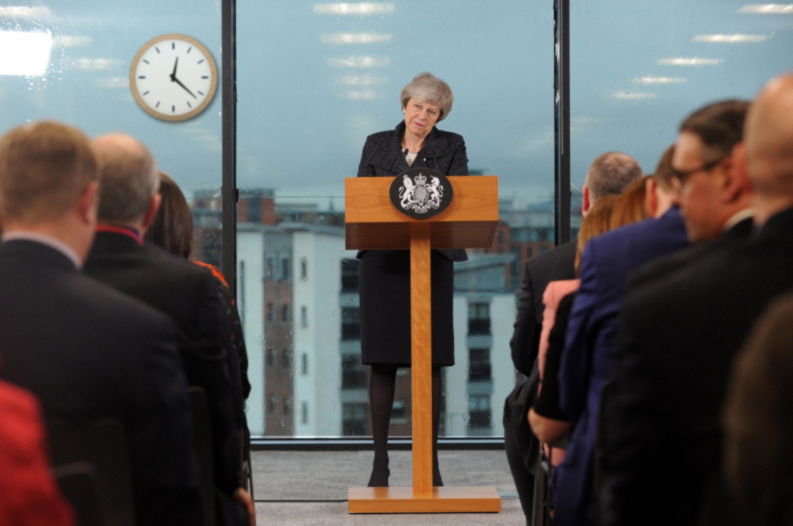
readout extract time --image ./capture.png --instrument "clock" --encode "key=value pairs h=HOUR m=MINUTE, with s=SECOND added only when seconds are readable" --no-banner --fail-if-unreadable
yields h=12 m=22
